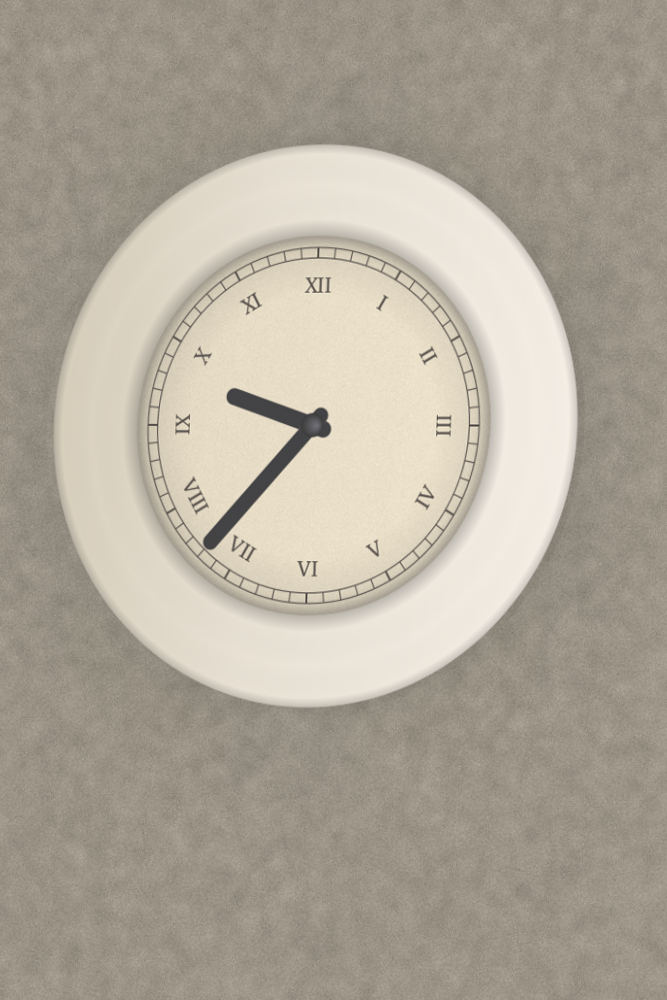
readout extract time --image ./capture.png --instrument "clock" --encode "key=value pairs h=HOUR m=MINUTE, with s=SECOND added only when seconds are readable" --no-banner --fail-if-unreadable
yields h=9 m=37
